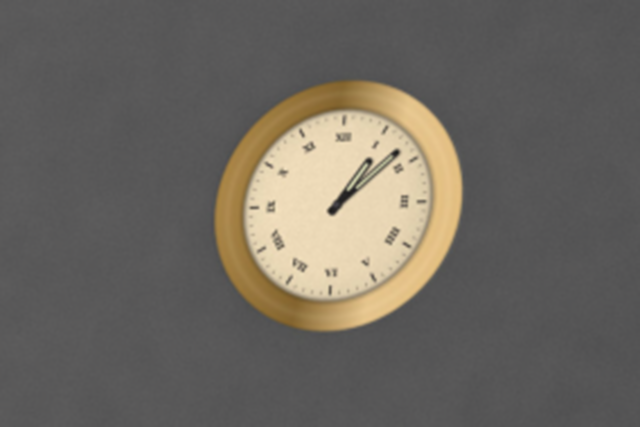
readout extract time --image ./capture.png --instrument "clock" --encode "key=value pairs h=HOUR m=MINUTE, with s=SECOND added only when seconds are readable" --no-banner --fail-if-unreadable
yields h=1 m=8
